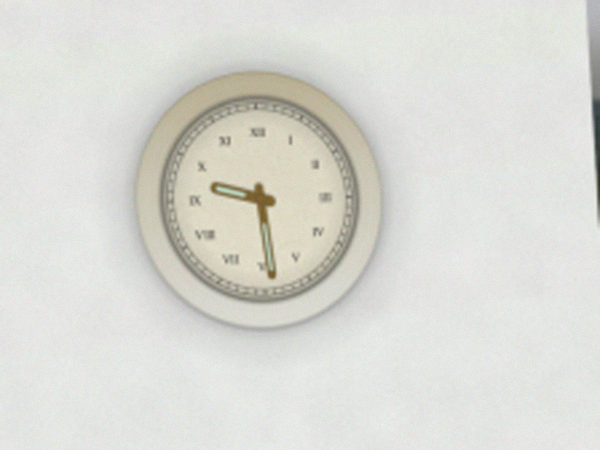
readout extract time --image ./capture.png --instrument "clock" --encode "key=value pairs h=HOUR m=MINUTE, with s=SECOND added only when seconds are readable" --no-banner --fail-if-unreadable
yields h=9 m=29
